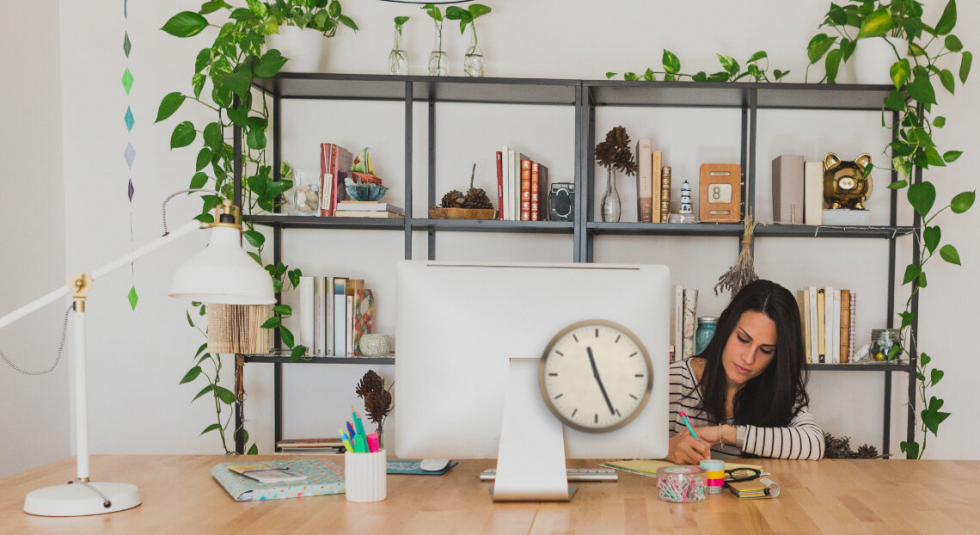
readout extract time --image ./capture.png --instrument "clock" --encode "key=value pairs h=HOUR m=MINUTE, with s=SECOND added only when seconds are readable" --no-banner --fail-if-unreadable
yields h=11 m=26
